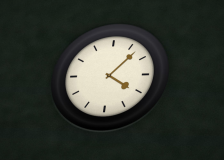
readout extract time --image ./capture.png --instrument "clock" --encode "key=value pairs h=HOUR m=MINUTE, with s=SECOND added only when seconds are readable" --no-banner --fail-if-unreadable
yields h=4 m=7
